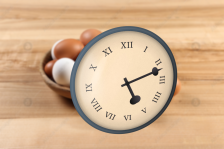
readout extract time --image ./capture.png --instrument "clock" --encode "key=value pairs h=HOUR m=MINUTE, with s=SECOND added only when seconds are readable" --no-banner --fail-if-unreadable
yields h=5 m=12
